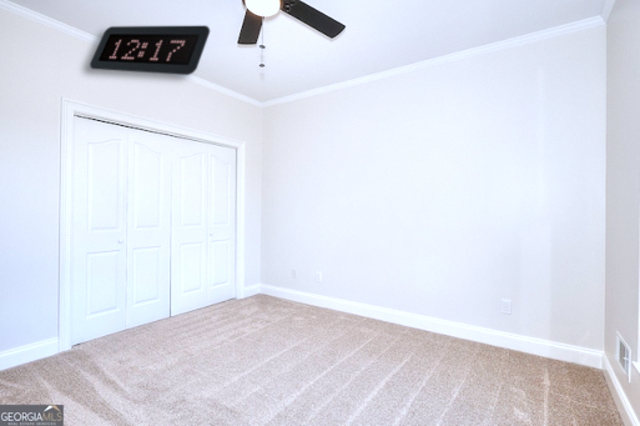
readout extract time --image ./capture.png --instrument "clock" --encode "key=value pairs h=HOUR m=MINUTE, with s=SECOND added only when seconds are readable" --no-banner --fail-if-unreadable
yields h=12 m=17
